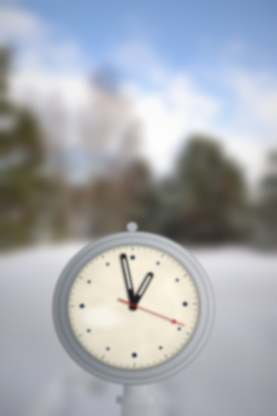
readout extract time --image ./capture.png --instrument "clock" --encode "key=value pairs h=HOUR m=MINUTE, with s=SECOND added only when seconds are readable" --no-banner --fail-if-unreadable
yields h=12 m=58 s=19
